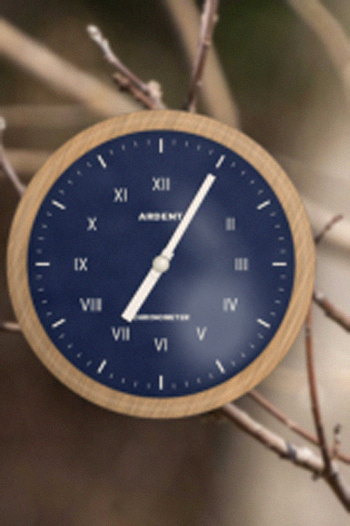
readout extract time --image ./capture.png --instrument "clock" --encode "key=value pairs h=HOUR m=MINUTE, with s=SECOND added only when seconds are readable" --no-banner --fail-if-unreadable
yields h=7 m=5
